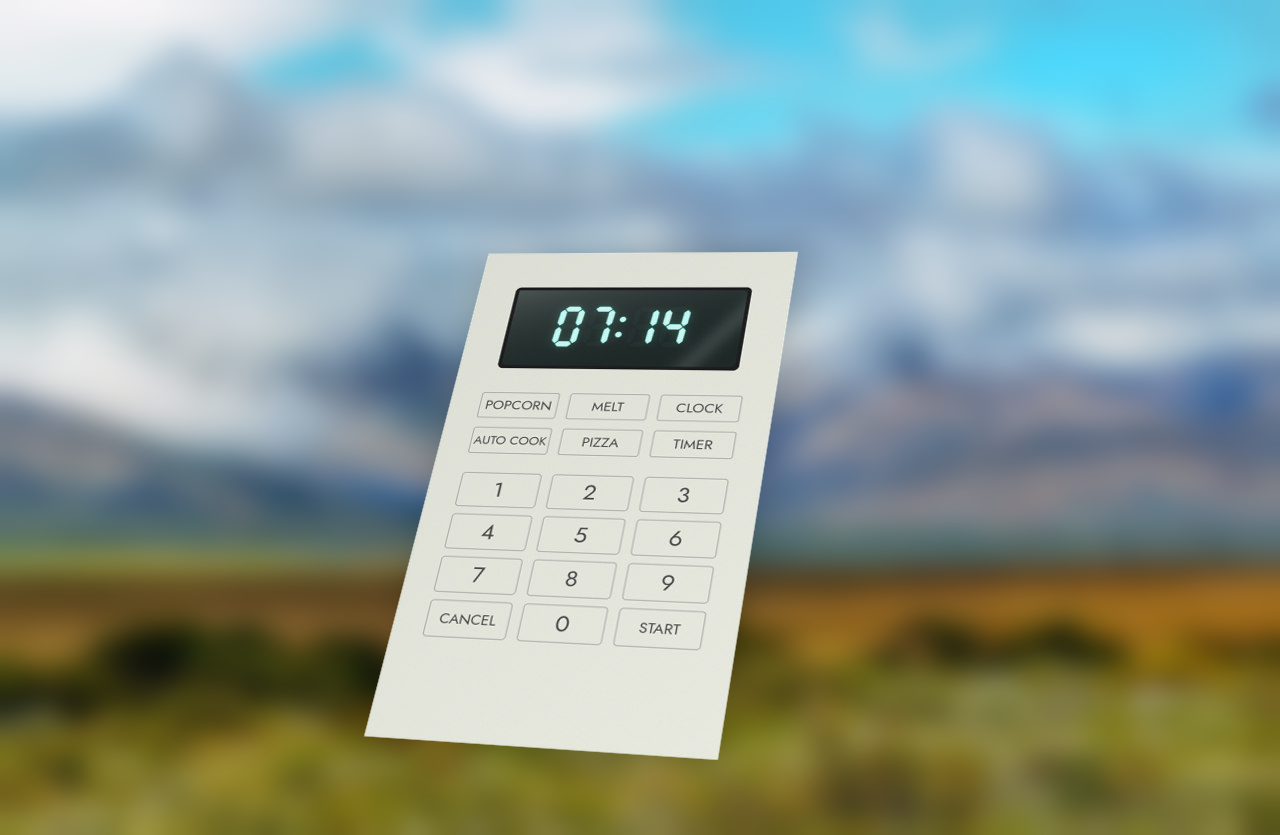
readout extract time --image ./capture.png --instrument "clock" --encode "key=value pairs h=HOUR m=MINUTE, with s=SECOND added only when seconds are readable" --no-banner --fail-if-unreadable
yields h=7 m=14
